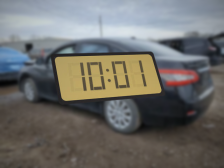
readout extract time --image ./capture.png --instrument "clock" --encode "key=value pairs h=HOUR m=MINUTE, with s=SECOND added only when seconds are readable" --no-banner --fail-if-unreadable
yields h=10 m=1
